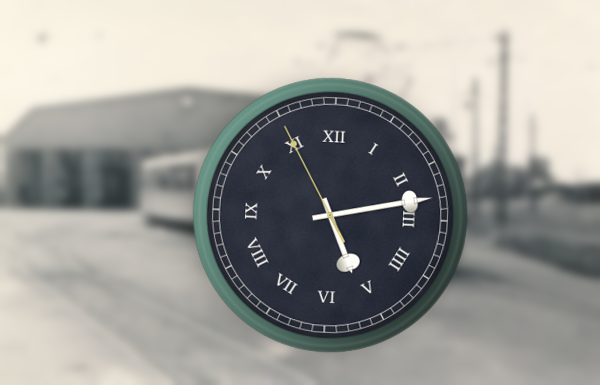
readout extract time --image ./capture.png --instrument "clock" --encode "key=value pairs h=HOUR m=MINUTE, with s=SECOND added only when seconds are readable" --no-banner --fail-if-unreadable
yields h=5 m=12 s=55
